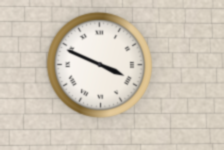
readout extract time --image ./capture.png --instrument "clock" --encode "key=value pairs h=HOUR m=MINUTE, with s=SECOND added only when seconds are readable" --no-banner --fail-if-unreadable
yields h=3 m=49
